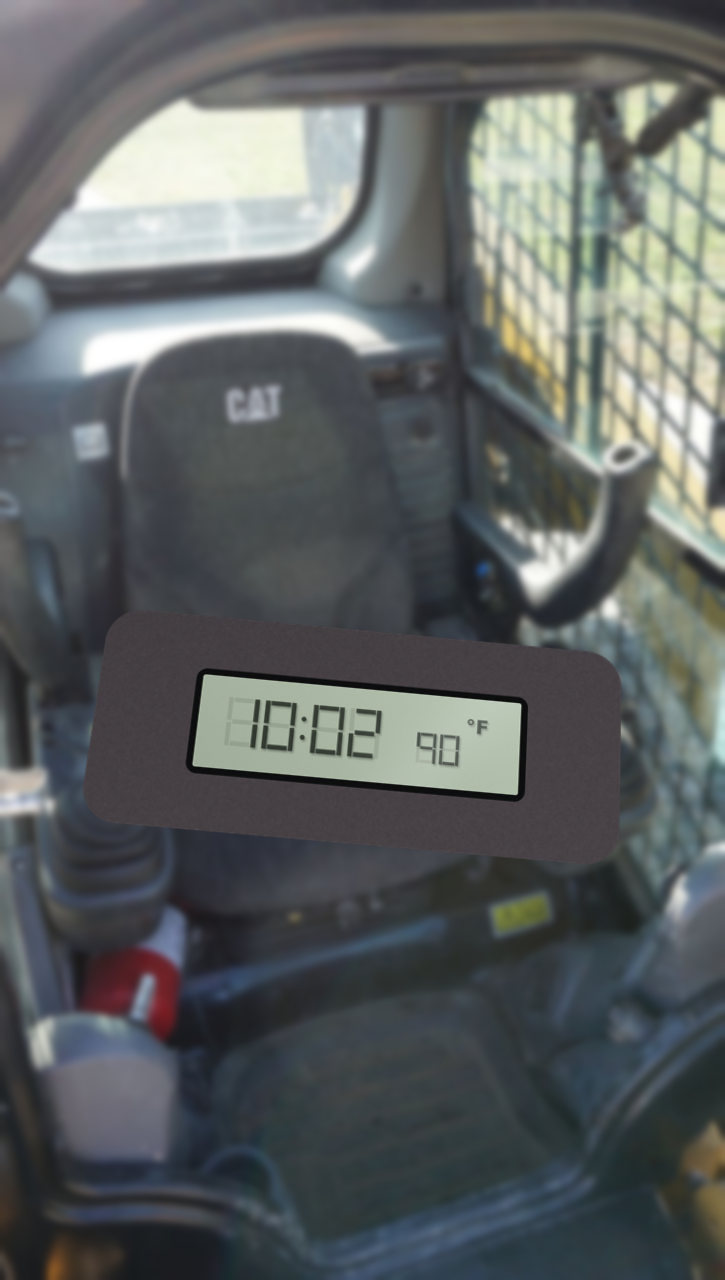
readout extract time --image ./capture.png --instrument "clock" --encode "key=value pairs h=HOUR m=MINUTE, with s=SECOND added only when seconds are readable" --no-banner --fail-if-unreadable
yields h=10 m=2
